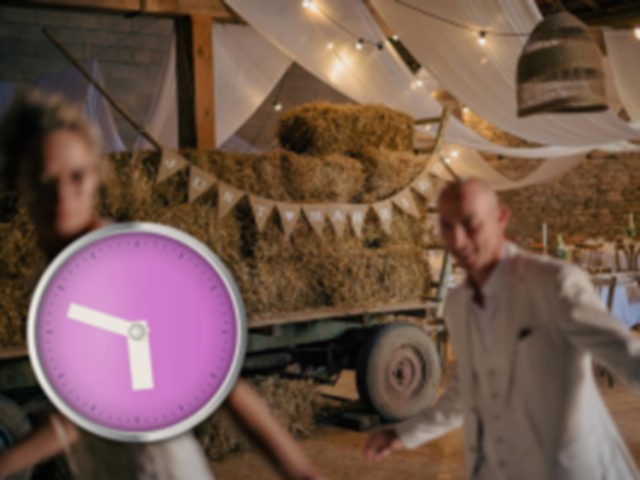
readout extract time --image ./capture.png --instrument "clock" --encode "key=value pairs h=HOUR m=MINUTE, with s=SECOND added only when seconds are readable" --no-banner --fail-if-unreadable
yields h=5 m=48
